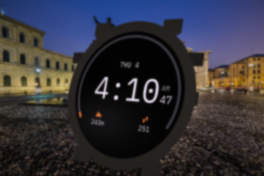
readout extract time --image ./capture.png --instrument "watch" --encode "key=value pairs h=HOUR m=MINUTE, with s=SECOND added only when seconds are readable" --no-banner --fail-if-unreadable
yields h=4 m=10
